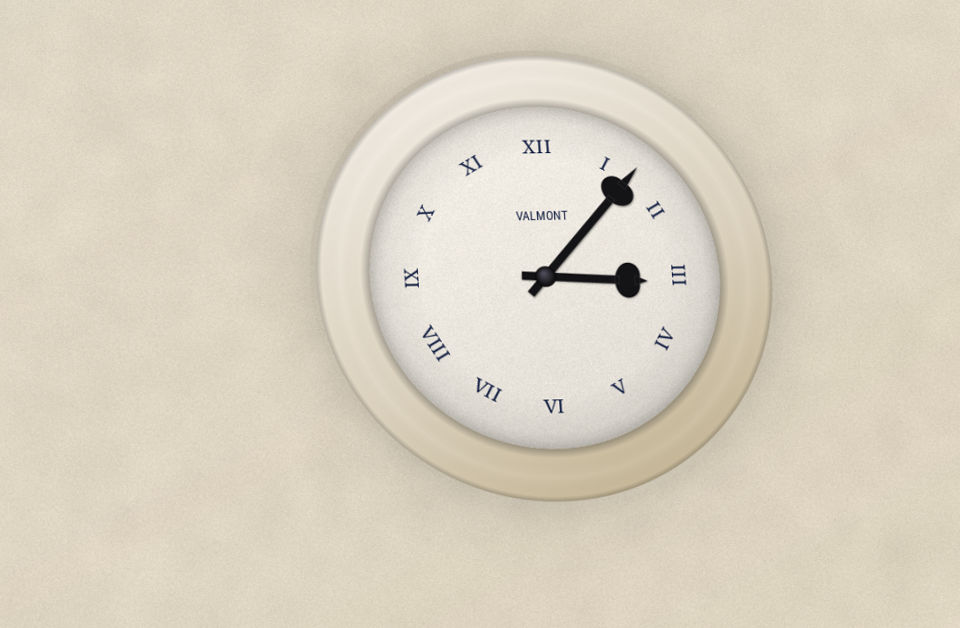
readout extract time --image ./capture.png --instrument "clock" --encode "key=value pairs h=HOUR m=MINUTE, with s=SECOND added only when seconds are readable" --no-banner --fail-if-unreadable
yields h=3 m=7
